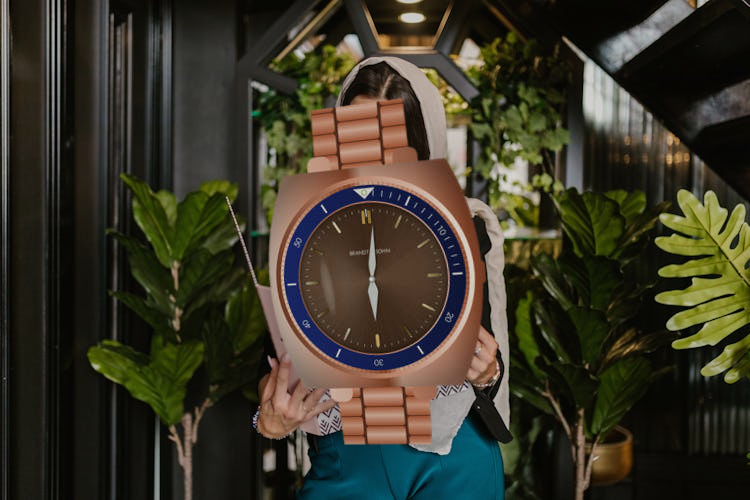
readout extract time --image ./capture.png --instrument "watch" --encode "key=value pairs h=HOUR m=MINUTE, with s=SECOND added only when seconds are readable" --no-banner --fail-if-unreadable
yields h=6 m=1
